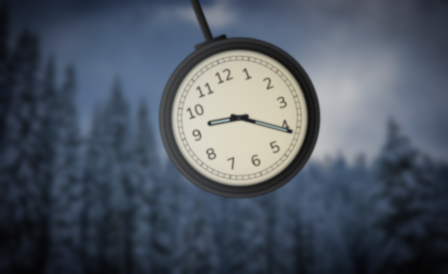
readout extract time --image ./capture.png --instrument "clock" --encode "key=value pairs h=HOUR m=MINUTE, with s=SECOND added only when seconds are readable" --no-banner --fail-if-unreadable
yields h=9 m=21
